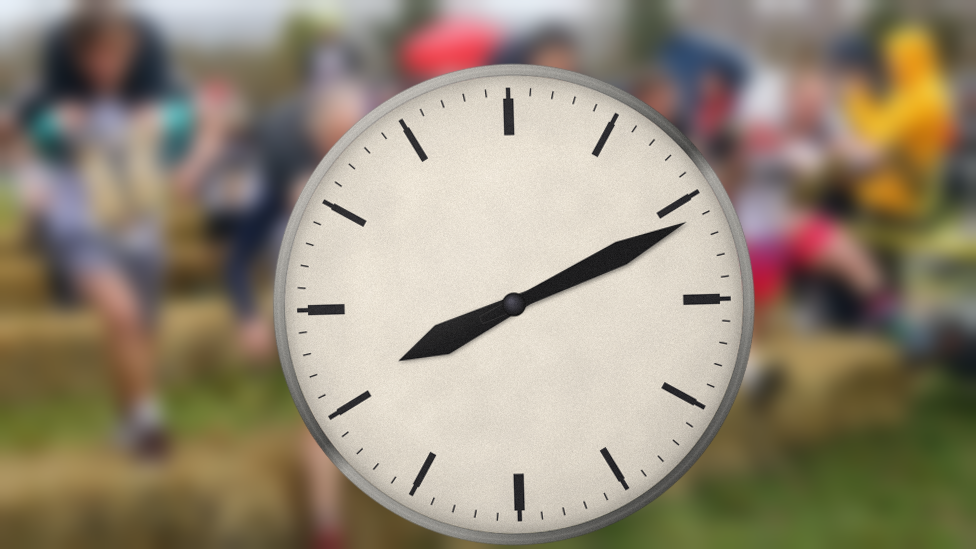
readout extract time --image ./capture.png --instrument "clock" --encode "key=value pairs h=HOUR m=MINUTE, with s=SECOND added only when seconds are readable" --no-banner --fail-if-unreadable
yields h=8 m=11
